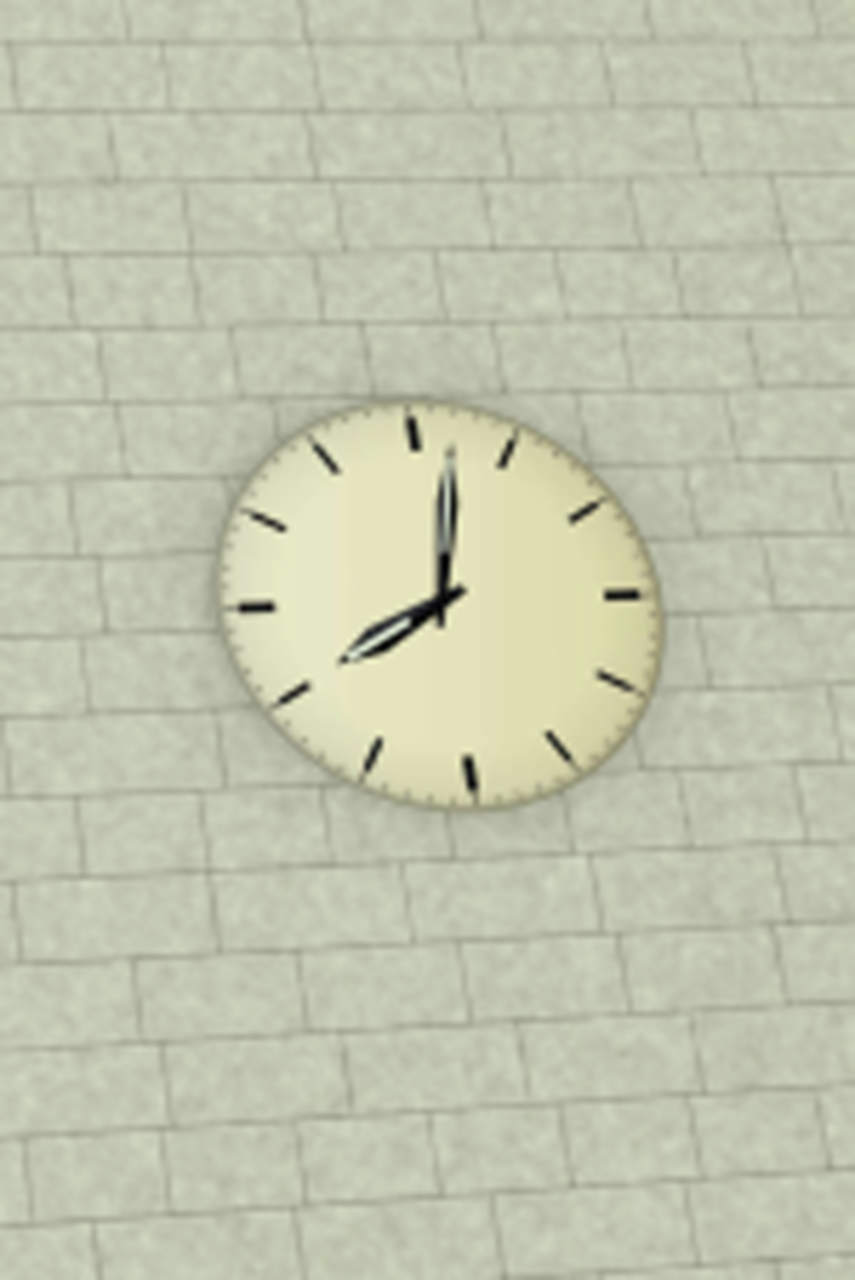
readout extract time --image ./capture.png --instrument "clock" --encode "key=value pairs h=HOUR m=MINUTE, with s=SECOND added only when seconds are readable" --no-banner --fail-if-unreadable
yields h=8 m=2
